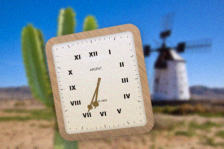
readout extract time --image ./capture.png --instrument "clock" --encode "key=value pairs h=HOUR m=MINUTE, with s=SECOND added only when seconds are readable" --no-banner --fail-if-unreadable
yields h=6 m=35
